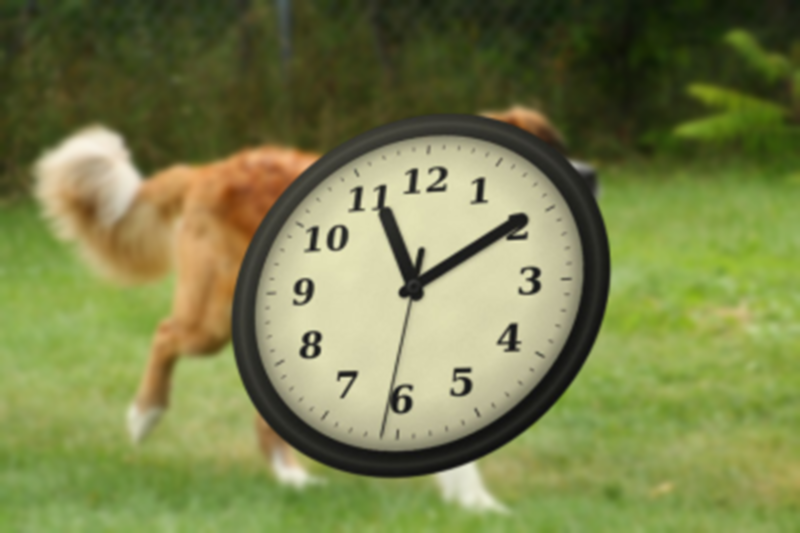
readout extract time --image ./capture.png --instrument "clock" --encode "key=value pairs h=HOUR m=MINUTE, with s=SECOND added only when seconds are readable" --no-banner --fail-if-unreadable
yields h=11 m=9 s=31
